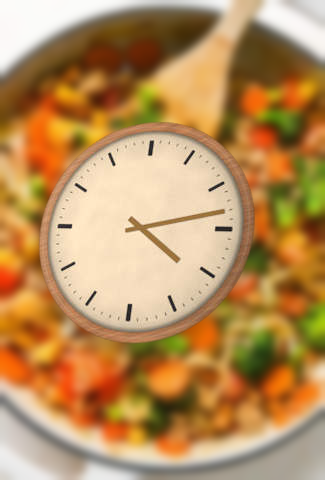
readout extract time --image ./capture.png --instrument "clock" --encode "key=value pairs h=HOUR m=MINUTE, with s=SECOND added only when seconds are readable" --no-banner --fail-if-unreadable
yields h=4 m=13
